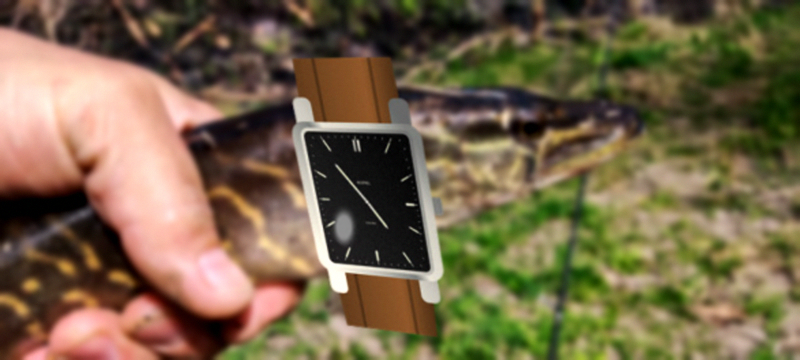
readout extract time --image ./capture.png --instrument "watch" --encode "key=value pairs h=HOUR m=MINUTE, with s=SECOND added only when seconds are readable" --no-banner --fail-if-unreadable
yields h=4 m=54
